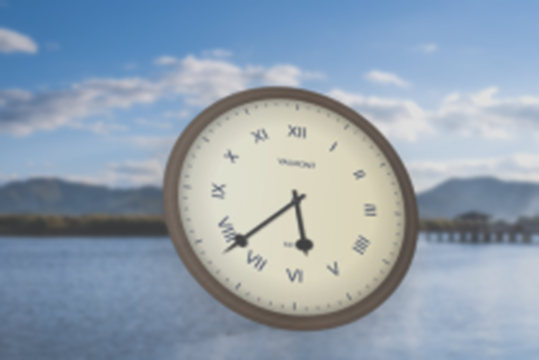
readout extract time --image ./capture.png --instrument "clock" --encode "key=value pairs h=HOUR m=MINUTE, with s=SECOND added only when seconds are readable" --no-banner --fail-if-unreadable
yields h=5 m=38
